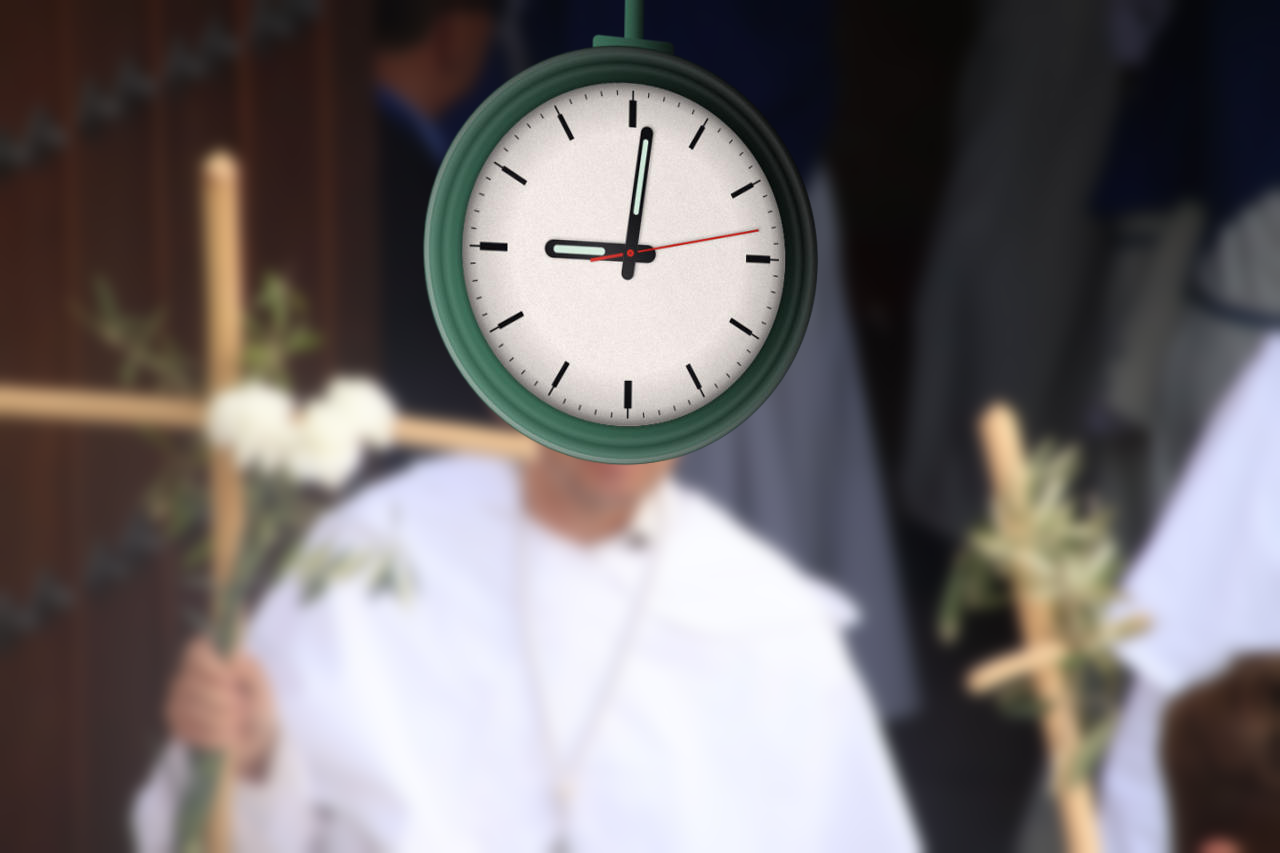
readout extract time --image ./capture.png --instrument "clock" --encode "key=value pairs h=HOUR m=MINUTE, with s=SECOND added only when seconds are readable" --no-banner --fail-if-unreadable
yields h=9 m=1 s=13
